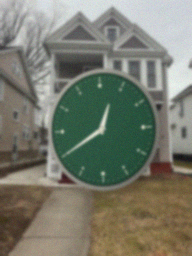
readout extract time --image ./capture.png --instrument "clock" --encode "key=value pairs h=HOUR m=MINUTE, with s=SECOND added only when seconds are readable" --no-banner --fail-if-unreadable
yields h=12 m=40
